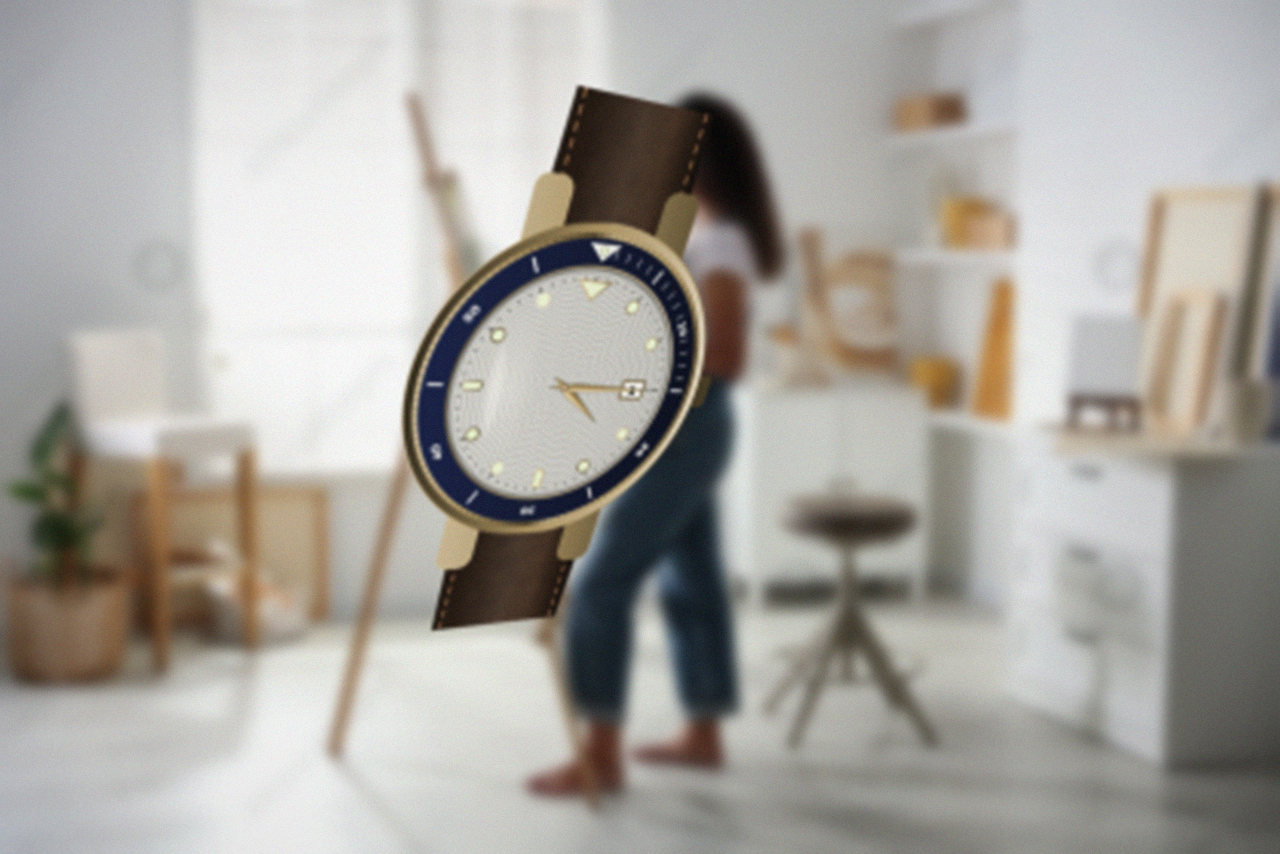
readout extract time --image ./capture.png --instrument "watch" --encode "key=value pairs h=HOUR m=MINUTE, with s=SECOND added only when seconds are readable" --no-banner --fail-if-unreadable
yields h=4 m=15
